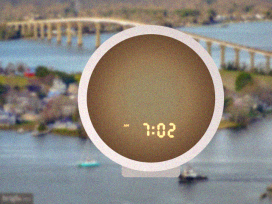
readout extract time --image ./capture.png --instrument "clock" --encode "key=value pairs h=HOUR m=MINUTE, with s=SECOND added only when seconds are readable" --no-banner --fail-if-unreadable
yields h=7 m=2
